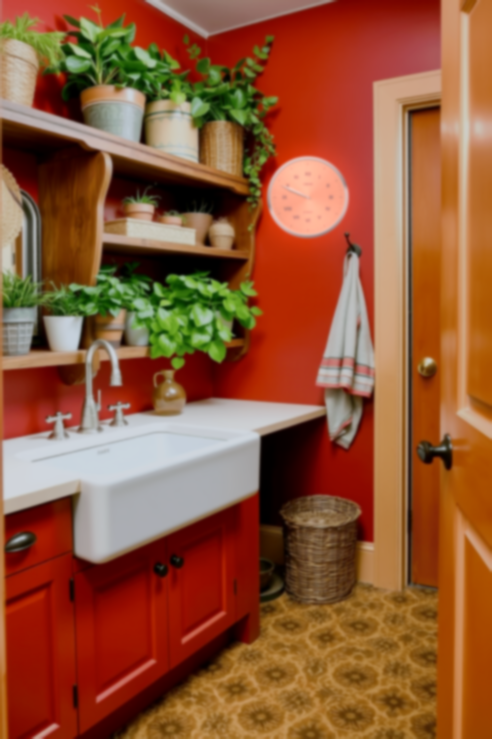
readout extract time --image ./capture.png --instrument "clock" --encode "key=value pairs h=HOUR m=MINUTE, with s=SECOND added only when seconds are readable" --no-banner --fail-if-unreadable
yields h=9 m=49
